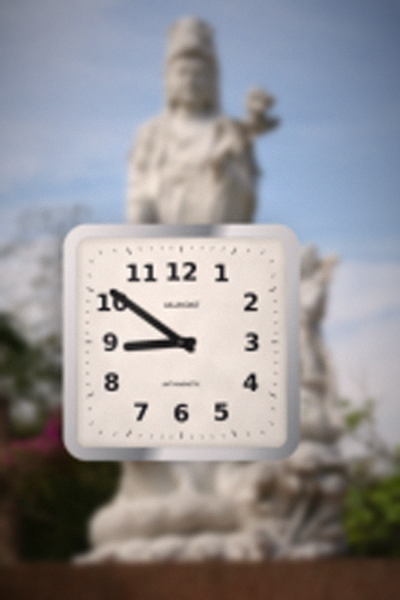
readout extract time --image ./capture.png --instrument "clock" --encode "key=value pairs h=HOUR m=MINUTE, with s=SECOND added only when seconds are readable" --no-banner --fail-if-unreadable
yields h=8 m=51
